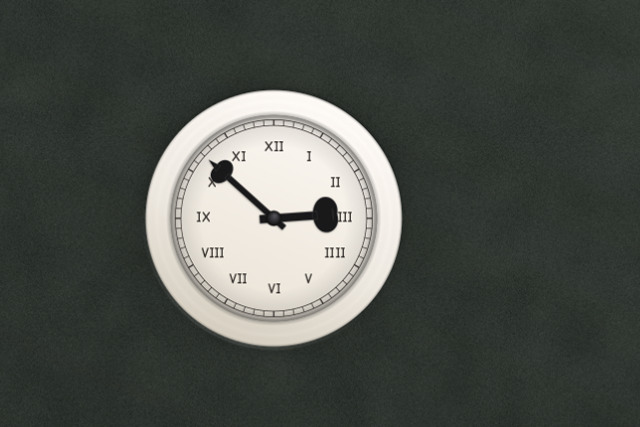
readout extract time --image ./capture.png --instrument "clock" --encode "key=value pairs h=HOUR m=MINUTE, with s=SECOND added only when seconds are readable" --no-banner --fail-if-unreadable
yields h=2 m=52
